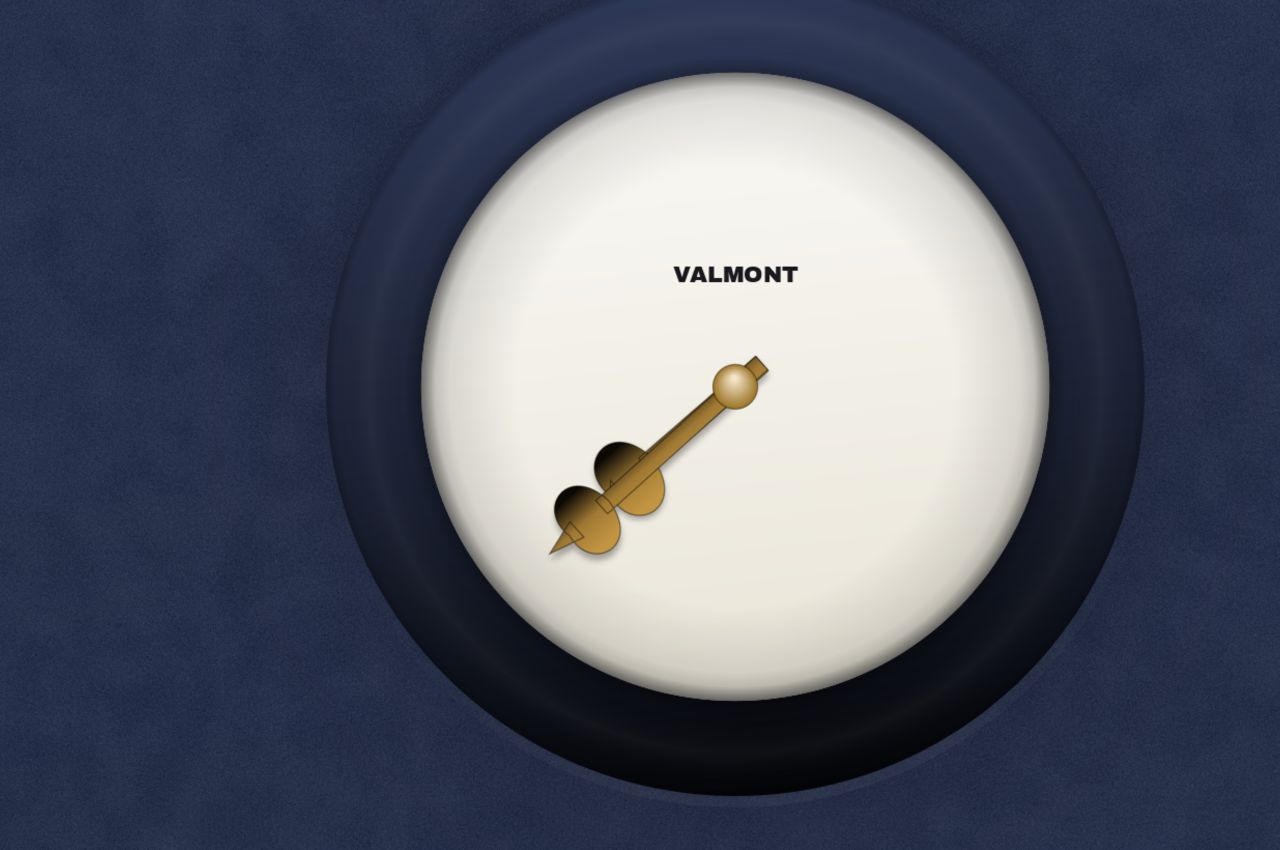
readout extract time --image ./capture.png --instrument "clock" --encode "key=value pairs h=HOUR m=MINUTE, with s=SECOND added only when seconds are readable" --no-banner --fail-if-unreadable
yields h=7 m=38
